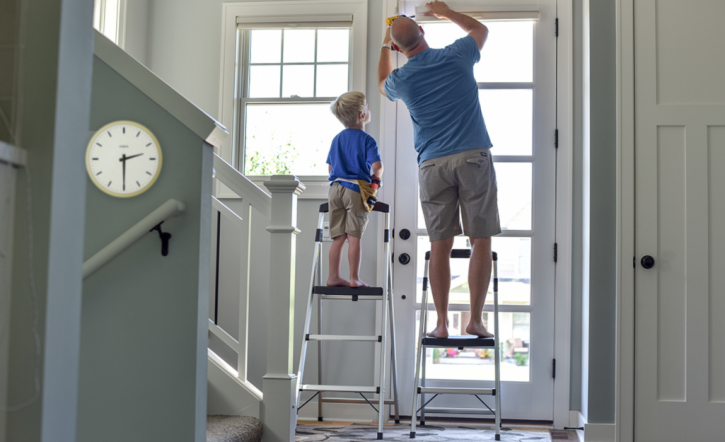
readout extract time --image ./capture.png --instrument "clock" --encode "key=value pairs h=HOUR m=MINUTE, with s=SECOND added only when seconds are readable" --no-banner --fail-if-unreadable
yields h=2 m=30
